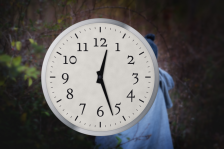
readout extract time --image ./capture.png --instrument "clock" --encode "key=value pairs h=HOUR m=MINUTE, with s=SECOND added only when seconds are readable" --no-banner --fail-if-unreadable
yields h=12 m=27
